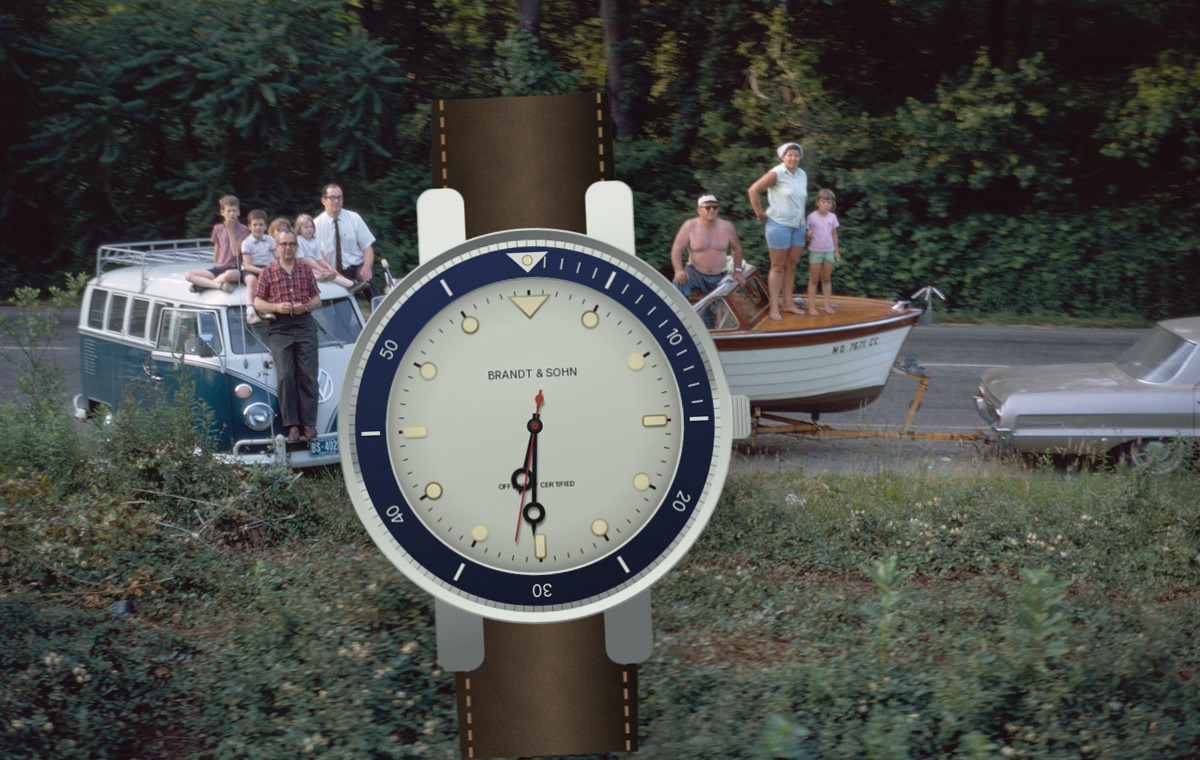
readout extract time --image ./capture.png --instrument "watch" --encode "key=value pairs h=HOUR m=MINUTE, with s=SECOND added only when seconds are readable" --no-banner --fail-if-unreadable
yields h=6 m=30 s=32
